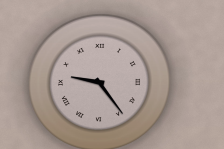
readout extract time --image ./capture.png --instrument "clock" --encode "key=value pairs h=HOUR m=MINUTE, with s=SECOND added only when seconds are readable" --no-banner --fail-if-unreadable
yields h=9 m=24
